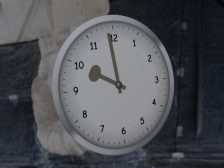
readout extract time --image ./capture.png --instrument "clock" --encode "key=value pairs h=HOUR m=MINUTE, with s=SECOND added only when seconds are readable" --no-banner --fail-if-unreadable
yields h=9 m=59
